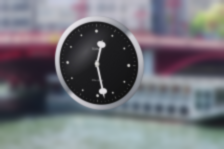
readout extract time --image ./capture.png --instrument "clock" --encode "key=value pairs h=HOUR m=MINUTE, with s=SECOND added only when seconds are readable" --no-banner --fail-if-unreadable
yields h=12 m=28
